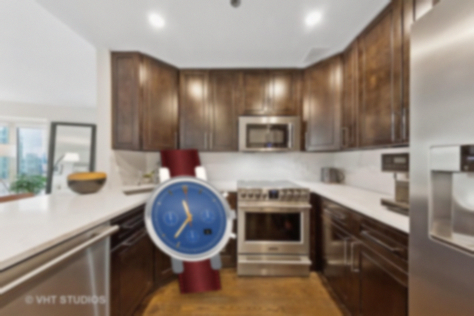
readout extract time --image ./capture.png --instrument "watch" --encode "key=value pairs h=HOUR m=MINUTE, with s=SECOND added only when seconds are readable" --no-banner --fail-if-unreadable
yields h=11 m=37
